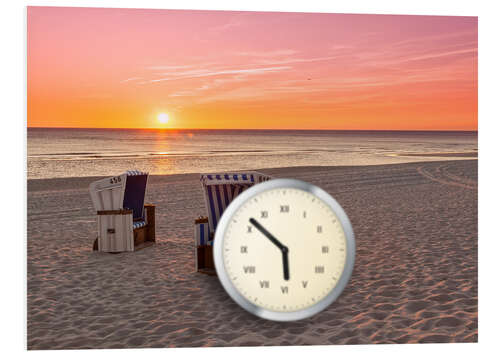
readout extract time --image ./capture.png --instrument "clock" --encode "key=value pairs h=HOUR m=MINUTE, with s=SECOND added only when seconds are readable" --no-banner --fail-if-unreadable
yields h=5 m=52
